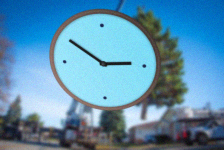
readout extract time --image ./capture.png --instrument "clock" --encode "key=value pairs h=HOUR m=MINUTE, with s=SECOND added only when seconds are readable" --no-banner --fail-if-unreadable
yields h=2 m=51
